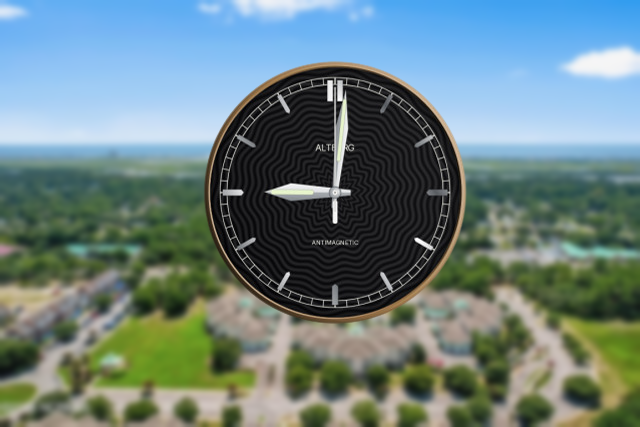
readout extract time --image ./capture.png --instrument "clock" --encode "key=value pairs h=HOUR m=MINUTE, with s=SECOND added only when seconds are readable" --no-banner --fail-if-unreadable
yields h=9 m=1 s=0
